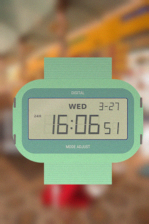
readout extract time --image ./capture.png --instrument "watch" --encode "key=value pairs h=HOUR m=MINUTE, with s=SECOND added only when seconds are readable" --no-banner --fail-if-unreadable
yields h=16 m=6 s=51
